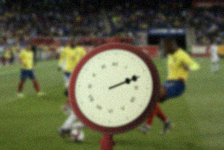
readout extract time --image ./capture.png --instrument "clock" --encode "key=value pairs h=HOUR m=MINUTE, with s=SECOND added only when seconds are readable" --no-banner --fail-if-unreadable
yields h=2 m=11
